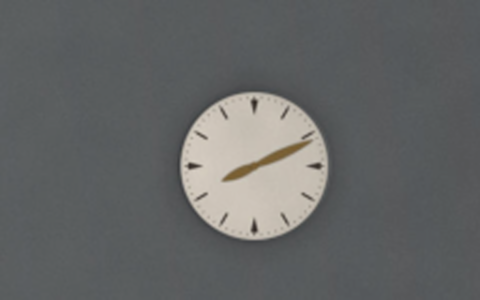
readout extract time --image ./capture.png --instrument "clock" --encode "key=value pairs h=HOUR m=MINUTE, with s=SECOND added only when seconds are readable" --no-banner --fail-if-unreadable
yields h=8 m=11
